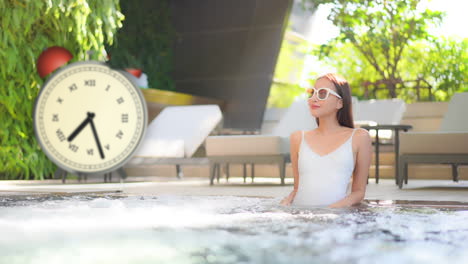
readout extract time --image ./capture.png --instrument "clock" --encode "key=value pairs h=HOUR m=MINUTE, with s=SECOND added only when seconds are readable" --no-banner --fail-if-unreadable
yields h=7 m=27
